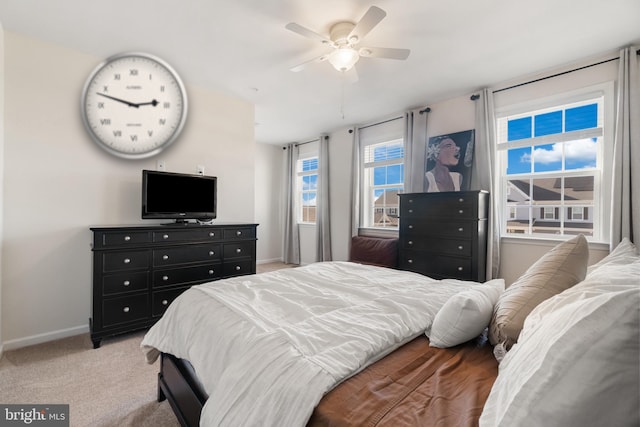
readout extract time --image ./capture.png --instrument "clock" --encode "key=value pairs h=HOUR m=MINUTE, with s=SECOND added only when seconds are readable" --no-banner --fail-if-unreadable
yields h=2 m=48
